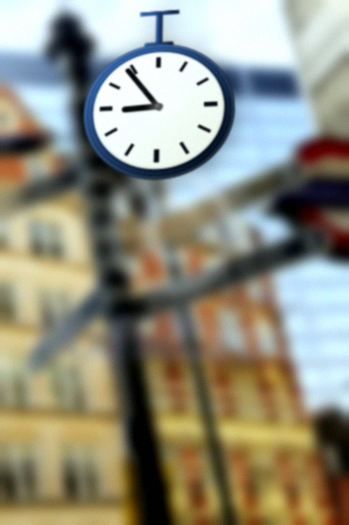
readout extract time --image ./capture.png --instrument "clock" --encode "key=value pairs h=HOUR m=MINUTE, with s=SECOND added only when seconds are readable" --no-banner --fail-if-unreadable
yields h=8 m=54
